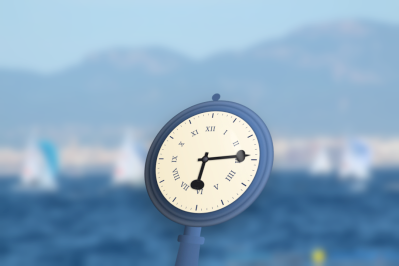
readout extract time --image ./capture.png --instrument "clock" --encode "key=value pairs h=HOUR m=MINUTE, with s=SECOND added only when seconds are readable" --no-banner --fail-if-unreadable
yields h=6 m=14
